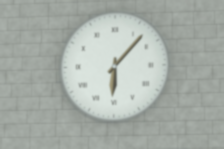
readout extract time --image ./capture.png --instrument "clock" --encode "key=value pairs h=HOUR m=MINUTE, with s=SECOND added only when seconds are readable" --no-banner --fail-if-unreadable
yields h=6 m=7
